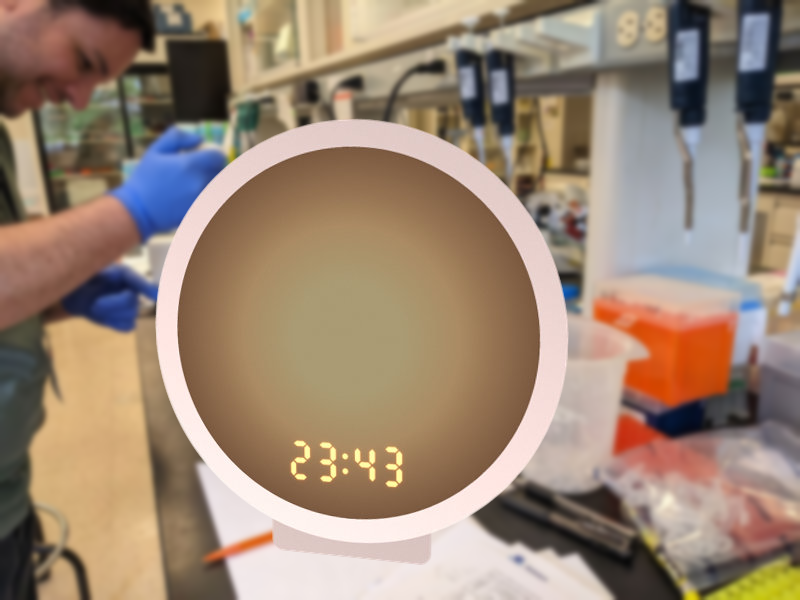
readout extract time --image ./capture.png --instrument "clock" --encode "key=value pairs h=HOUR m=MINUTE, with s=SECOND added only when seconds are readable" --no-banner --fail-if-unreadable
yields h=23 m=43
